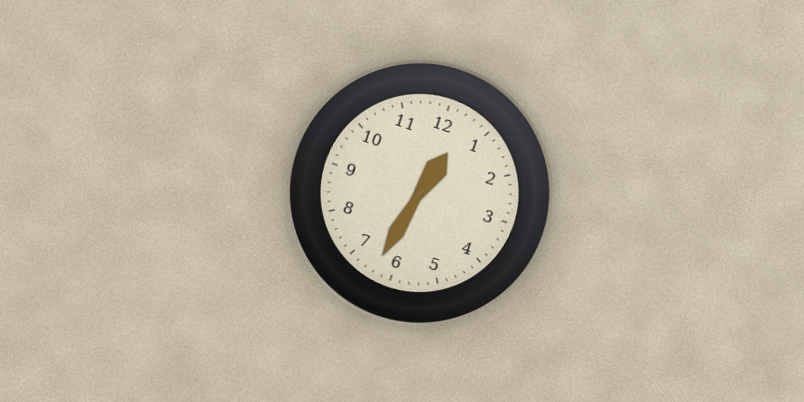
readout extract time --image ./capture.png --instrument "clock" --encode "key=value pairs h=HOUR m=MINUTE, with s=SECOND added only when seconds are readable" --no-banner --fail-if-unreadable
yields h=12 m=32
